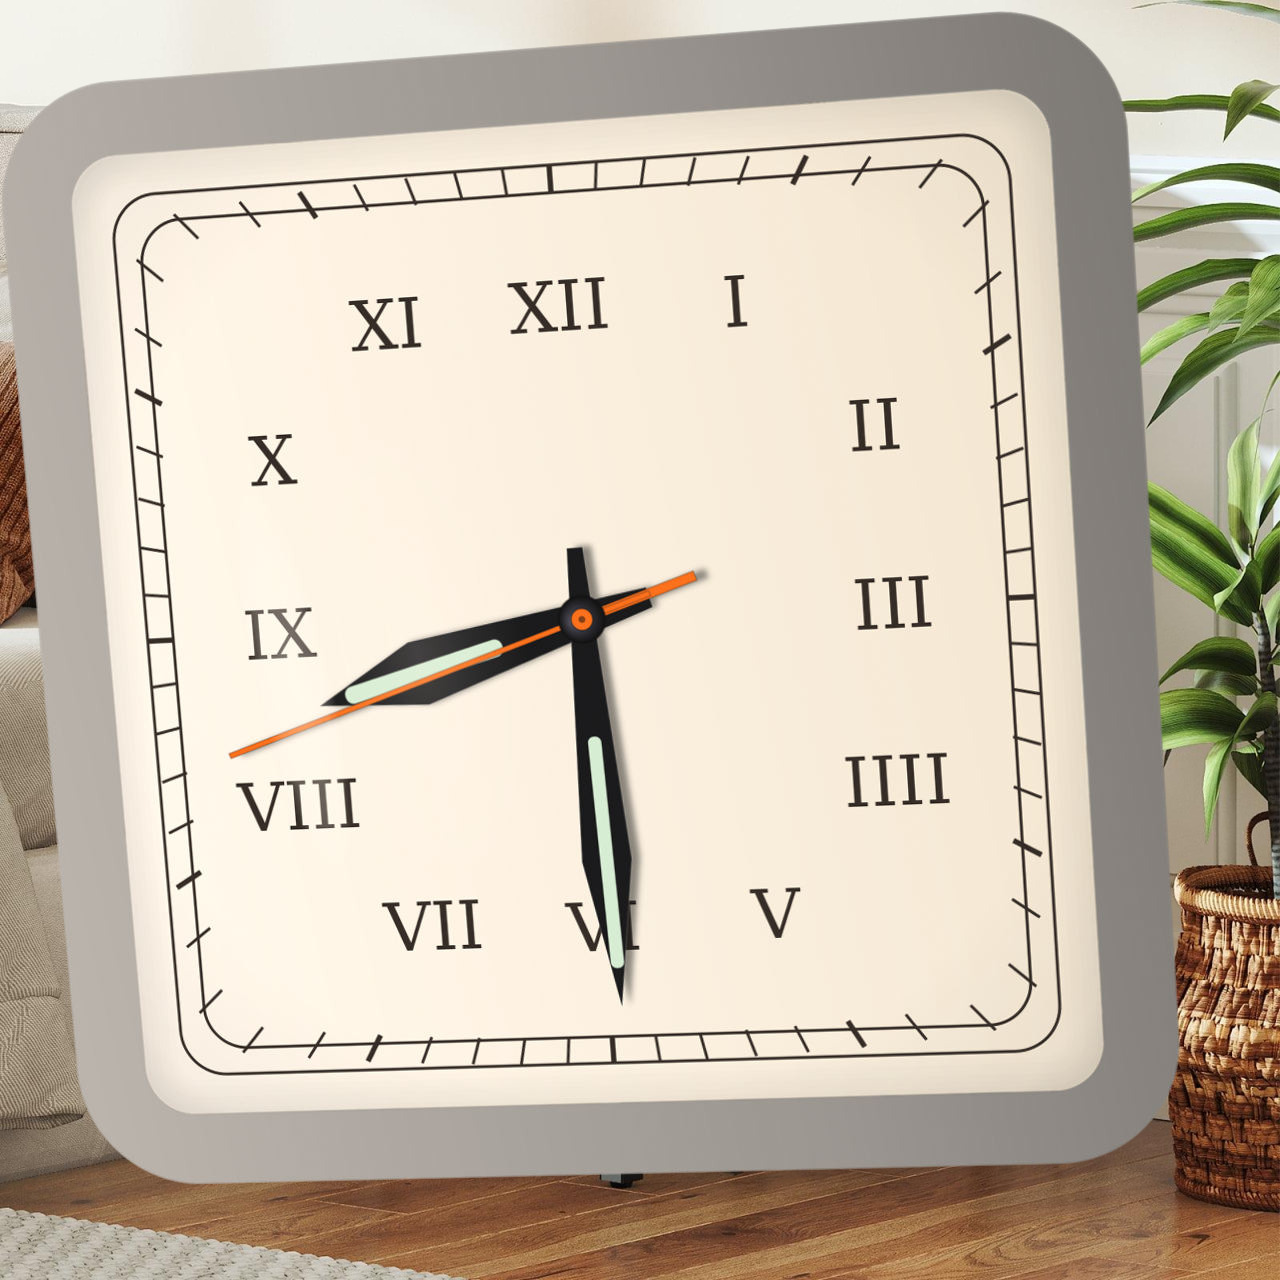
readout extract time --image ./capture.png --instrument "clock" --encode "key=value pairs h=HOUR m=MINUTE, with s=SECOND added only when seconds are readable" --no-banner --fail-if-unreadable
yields h=8 m=29 s=42
